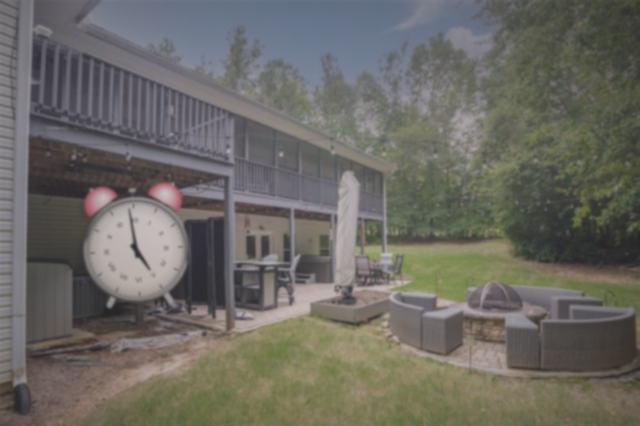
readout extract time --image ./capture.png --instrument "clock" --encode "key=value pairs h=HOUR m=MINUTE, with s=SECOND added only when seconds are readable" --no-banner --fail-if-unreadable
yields h=4 m=59
